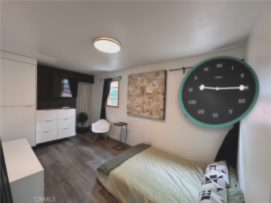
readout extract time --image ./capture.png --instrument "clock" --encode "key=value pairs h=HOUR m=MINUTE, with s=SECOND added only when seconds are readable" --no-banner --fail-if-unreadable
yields h=9 m=15
